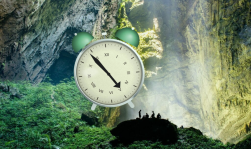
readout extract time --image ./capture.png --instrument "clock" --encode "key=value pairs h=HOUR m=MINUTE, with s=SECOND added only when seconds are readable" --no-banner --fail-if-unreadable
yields h=4 m=54
